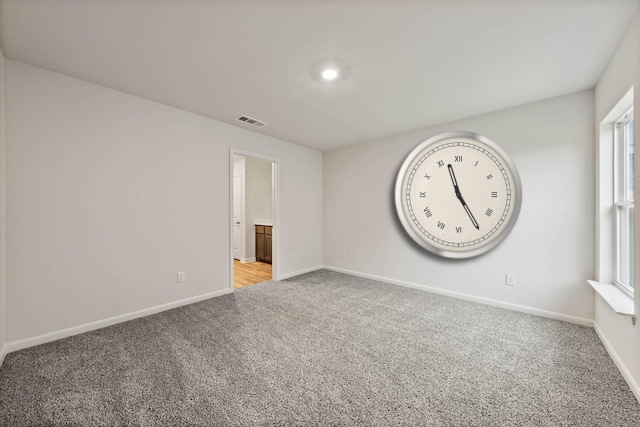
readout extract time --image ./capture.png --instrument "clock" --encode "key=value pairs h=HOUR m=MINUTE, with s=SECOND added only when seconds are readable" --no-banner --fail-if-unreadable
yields h=11 m=25
